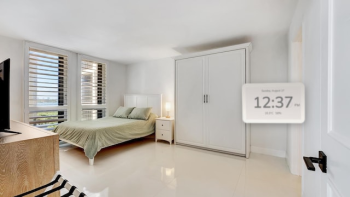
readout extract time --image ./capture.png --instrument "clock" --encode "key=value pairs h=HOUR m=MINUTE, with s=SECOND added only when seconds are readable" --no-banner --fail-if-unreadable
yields h=12 m=37
